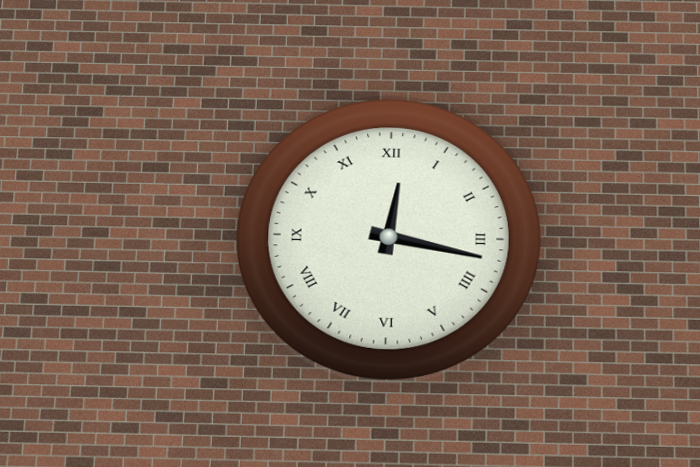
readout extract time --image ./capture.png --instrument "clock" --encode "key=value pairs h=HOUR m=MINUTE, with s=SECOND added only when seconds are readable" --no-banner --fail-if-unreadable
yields h=12 m=17
